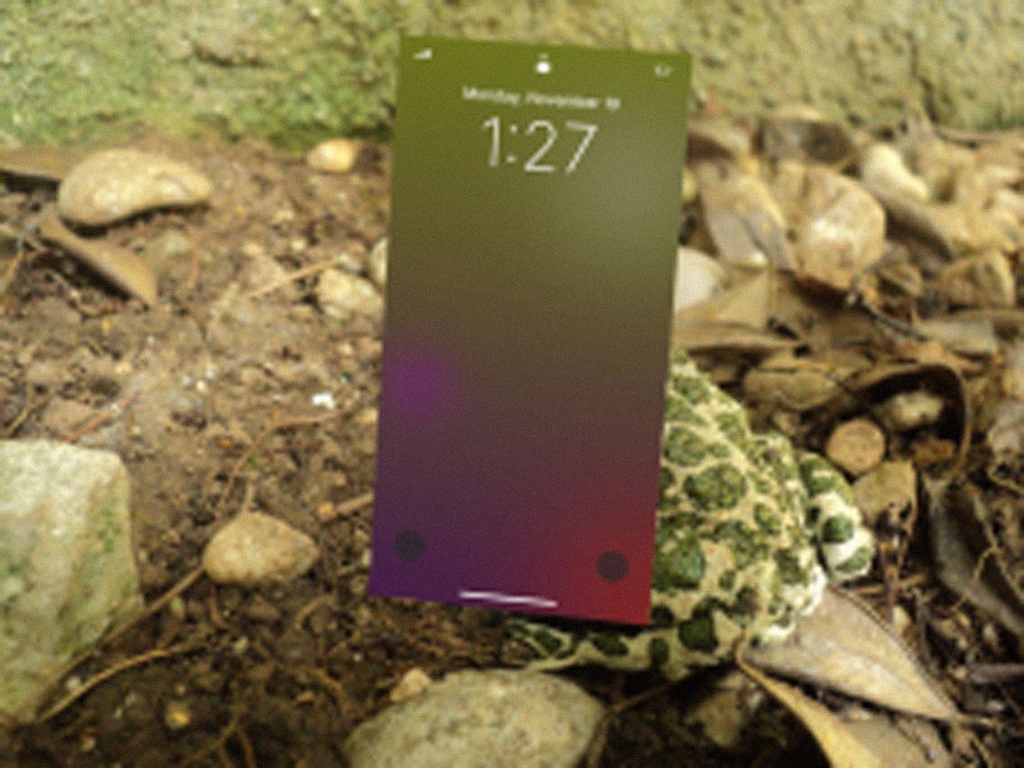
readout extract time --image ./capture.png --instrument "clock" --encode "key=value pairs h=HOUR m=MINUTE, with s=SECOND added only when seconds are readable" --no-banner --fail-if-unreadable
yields h=1 m=27
